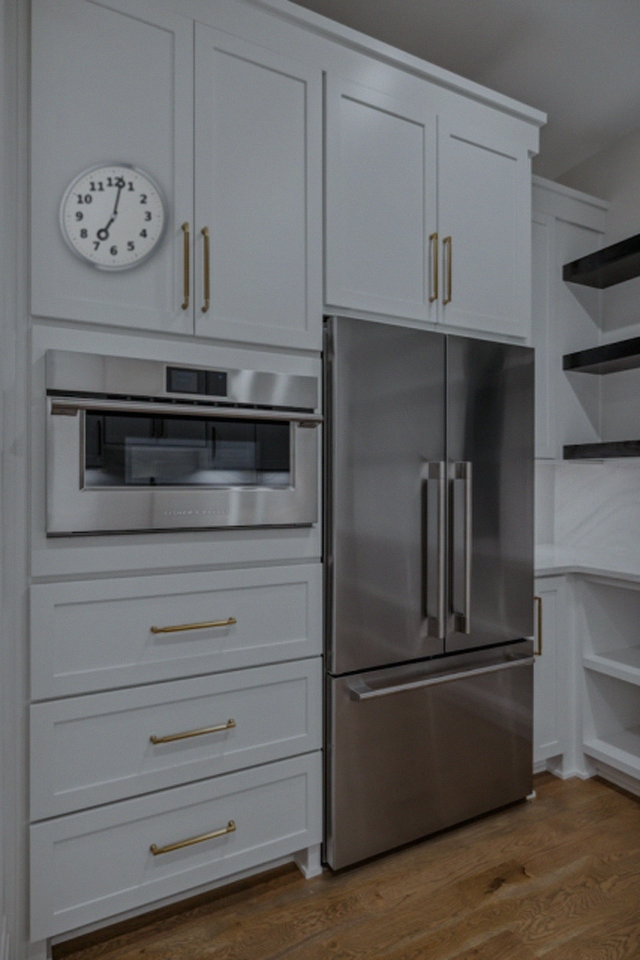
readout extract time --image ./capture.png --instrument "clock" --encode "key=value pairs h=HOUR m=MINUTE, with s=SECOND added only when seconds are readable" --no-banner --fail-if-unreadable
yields h=7 m=2
